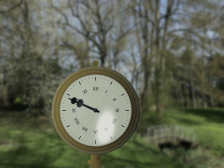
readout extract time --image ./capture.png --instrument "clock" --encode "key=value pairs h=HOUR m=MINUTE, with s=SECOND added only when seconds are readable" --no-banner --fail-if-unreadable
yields h=9 m=49
